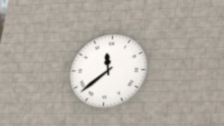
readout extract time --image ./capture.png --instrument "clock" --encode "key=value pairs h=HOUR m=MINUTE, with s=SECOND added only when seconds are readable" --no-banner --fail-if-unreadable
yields h=11 m=38
